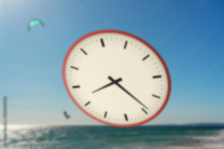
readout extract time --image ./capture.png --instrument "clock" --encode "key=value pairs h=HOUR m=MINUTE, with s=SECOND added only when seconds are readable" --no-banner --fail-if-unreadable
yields h=8 m=24
